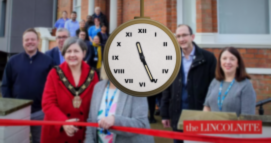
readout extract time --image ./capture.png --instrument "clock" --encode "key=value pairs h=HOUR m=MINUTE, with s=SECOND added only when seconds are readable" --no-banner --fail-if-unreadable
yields h=11 m=26
